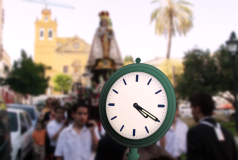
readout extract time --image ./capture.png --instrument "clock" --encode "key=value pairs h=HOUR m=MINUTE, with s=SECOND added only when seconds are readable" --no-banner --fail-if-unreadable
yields h=4 m=20
